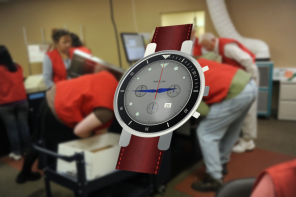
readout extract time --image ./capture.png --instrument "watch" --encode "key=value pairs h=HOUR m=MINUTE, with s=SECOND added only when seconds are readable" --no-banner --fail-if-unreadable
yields h=2 m=45
